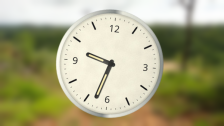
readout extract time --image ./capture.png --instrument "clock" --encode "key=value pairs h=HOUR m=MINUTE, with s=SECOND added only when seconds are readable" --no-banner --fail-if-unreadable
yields h=9 m=33
